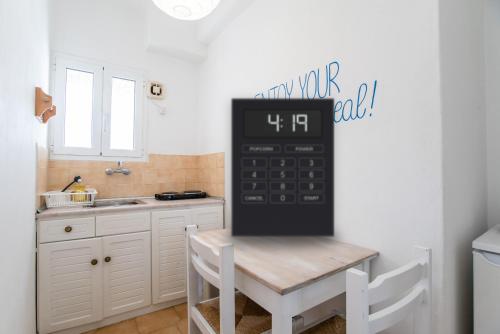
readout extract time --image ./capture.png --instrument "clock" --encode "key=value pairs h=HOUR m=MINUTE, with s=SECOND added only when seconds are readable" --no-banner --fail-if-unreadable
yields h=4 m=19
